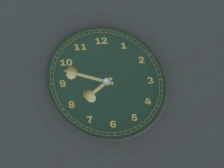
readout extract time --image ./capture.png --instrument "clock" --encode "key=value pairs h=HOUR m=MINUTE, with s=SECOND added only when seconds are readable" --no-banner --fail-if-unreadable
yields h=7 m=48
